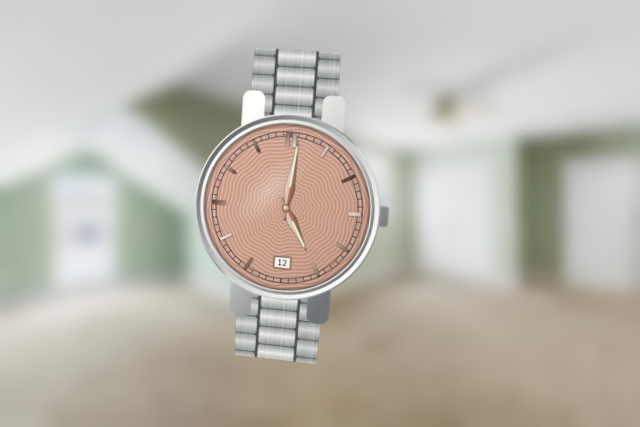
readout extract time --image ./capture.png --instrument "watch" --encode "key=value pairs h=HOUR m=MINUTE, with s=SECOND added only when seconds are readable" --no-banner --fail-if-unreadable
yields h=5 m=1
